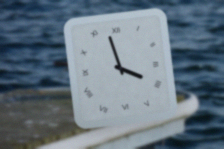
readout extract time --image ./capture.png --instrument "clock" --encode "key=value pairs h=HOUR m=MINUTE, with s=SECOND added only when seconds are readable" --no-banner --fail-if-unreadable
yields h=3 m=58
